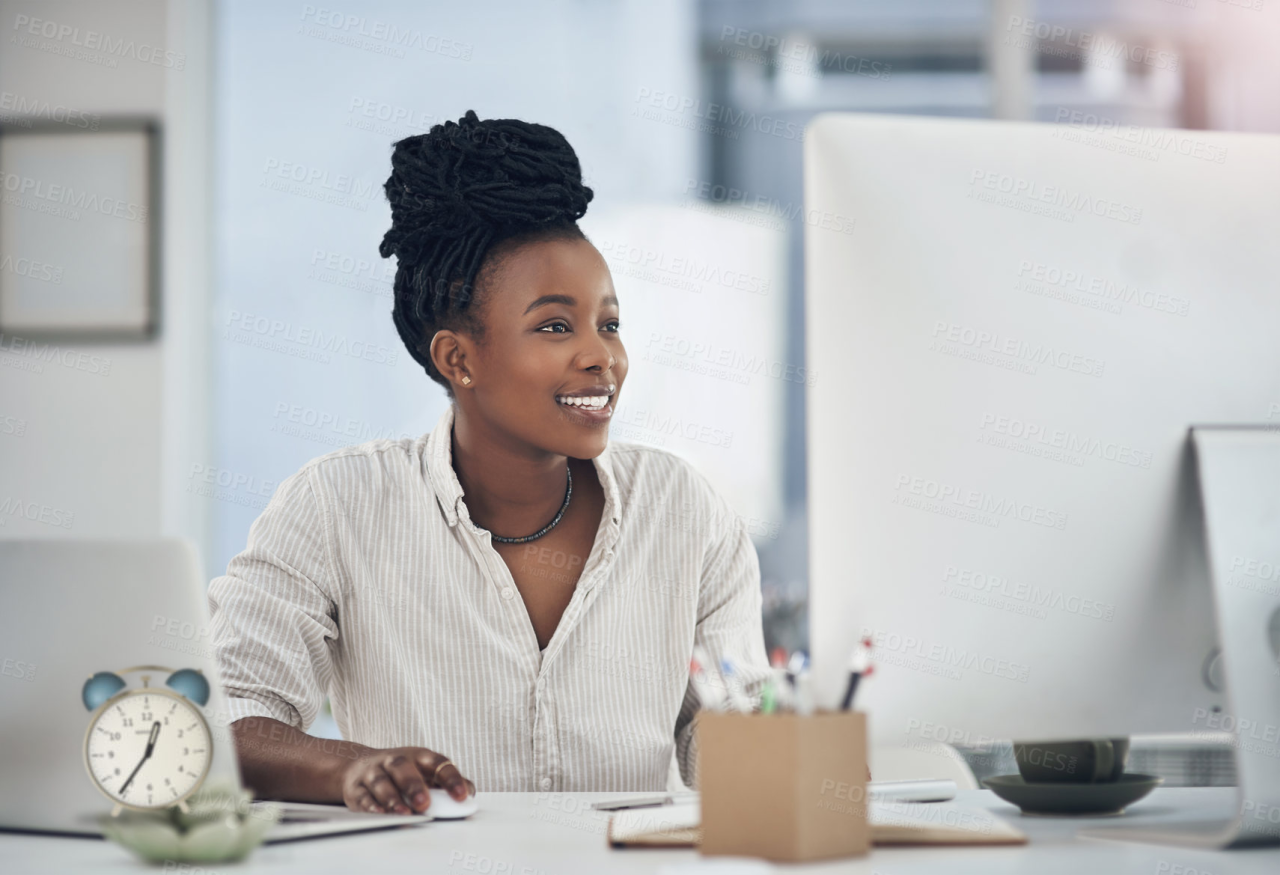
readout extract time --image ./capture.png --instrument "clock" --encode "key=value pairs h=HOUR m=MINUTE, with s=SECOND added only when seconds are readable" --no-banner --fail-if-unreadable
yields h=12 m=36
